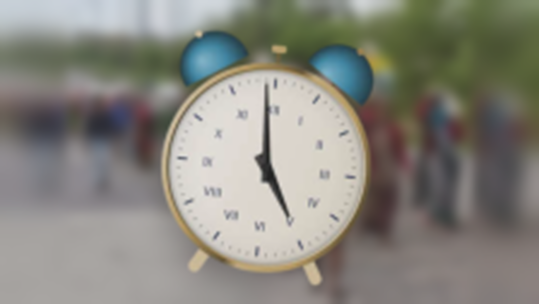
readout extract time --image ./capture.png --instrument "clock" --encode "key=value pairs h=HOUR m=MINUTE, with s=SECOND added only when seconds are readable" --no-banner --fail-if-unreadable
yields h=4 m=59
